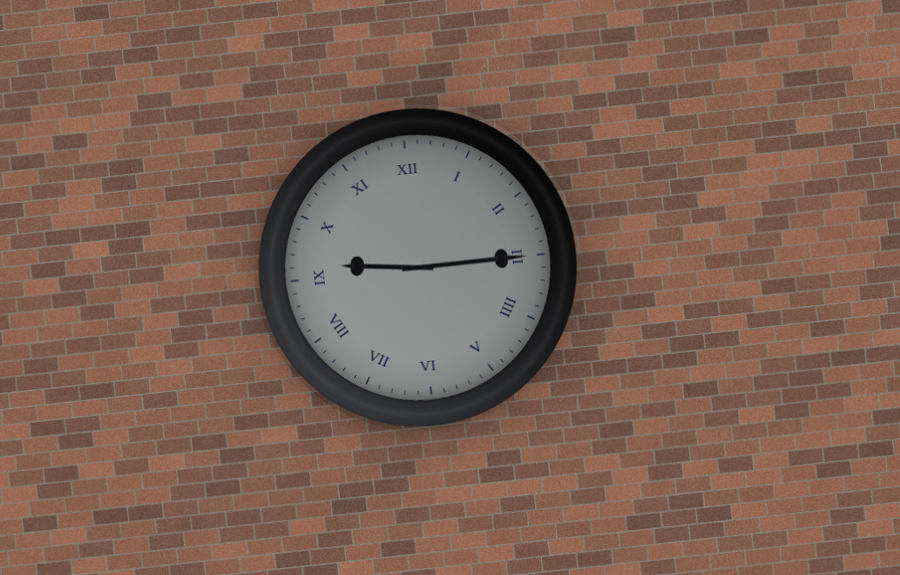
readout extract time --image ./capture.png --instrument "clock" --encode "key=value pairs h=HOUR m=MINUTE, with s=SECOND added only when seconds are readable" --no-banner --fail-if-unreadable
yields h=9 m=15
